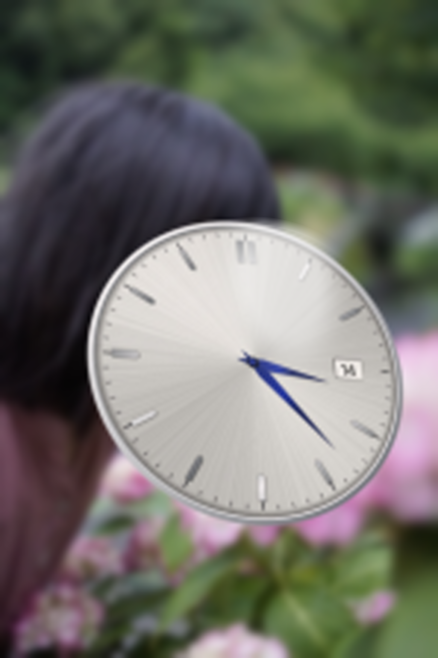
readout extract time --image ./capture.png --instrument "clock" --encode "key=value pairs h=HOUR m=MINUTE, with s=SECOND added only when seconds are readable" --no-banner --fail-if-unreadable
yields h=3 m=23
